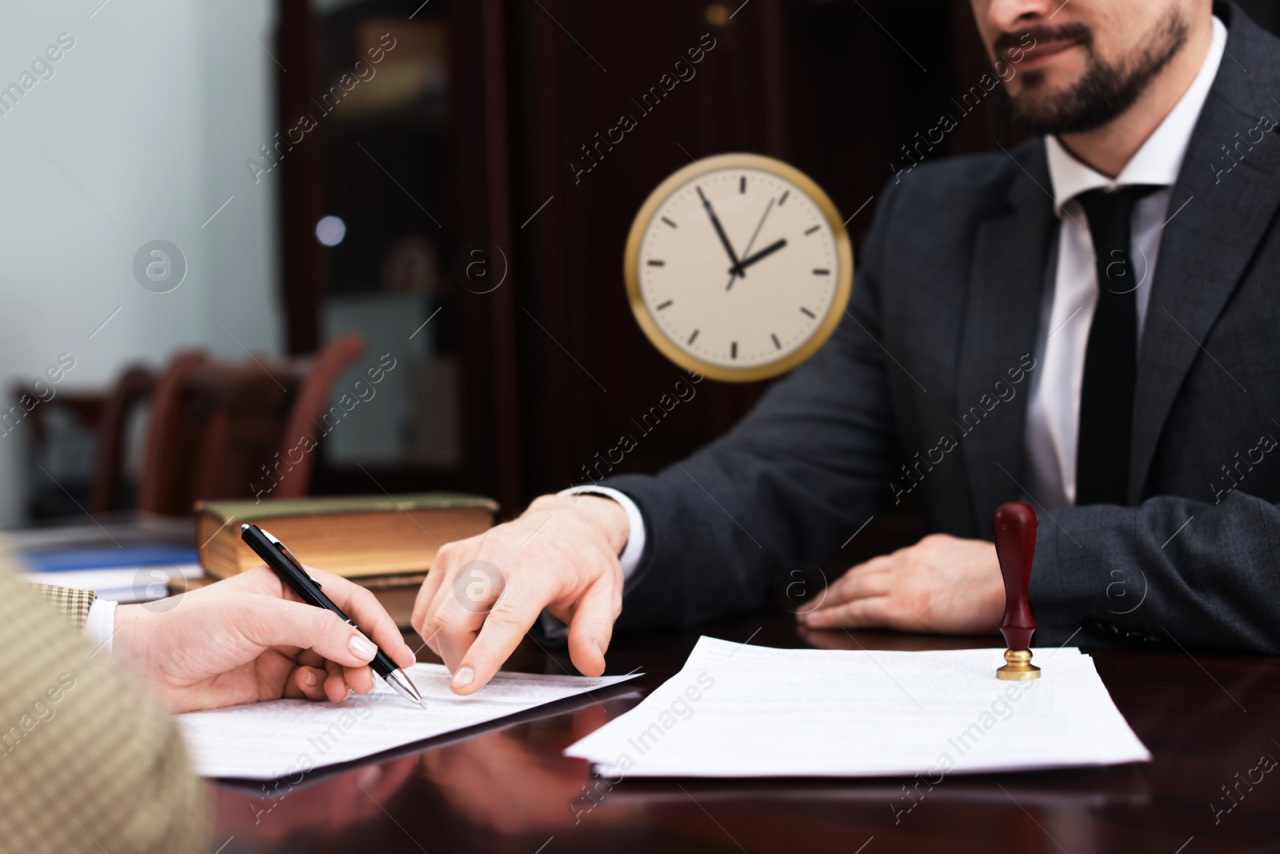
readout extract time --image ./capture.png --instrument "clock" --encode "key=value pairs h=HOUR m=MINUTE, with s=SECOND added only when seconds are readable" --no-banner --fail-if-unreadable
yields h=1 m=55 s=4
